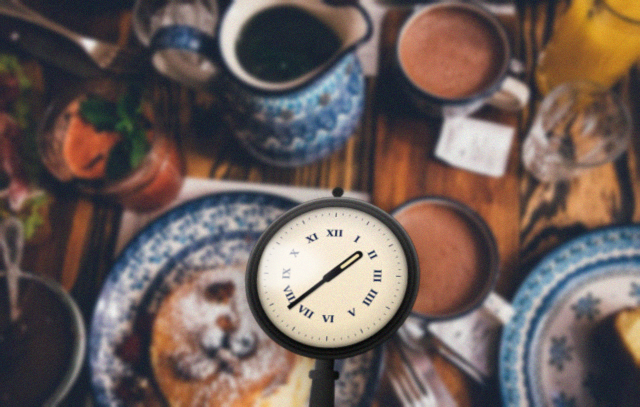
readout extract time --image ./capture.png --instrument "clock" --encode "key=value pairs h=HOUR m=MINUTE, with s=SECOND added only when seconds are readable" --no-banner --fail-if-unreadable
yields h=1 m=38
